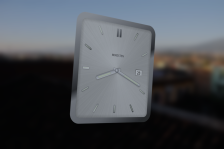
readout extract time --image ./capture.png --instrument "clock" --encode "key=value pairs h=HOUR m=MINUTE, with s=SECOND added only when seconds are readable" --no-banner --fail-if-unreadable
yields h=8 m=19
